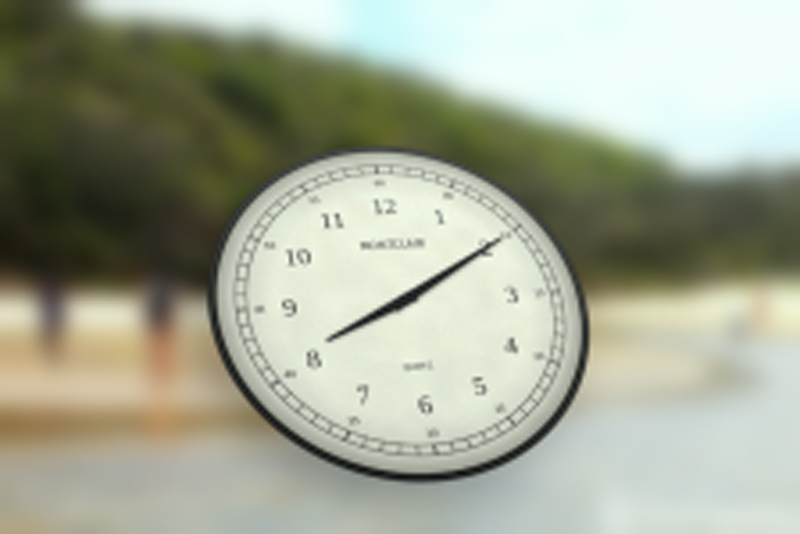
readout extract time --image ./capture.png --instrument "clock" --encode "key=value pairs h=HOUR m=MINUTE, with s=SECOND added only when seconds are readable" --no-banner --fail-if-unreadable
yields h=8 m=10
